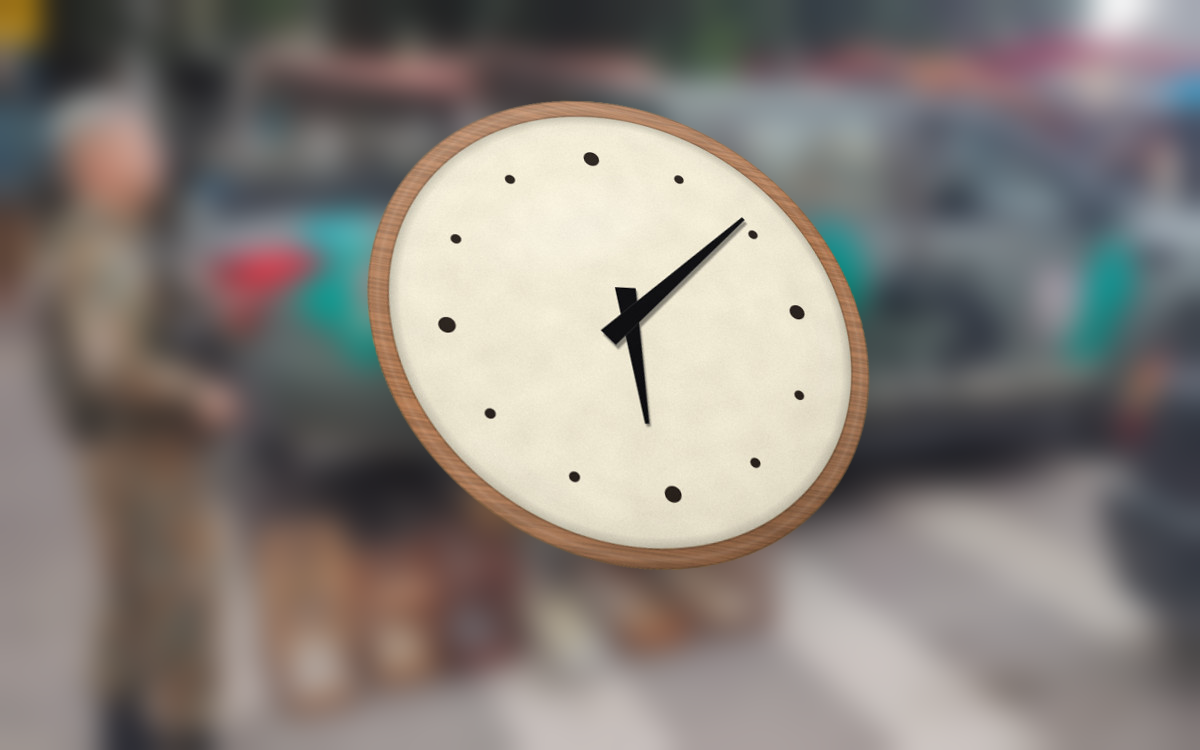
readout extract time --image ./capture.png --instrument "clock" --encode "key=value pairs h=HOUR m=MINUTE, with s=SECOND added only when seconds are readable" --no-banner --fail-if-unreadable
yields h=6 m=9
